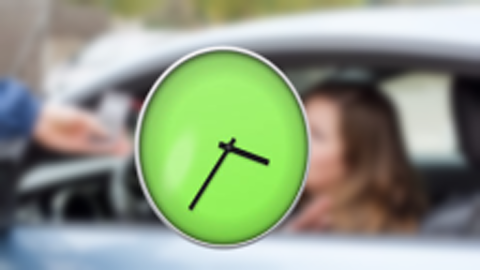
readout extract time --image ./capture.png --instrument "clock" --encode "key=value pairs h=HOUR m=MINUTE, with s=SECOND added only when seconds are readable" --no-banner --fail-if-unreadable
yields h=3 m=36
